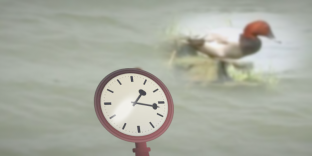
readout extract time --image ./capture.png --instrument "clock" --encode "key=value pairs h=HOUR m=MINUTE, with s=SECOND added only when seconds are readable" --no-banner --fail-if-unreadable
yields h=1 m=17
